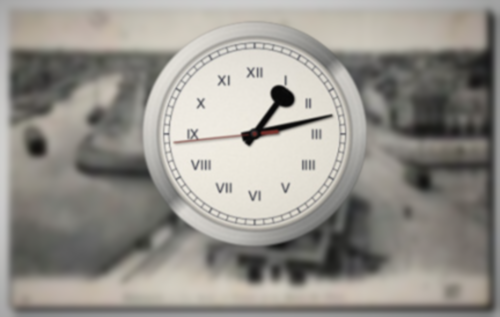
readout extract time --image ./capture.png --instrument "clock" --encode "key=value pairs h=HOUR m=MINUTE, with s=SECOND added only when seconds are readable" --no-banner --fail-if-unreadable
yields h=1 m=12 s=44
